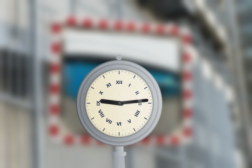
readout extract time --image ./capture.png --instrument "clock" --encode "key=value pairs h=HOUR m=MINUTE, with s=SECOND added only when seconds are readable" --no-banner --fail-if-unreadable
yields h=9 m=14
